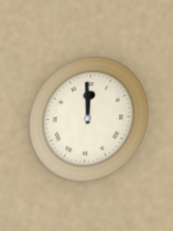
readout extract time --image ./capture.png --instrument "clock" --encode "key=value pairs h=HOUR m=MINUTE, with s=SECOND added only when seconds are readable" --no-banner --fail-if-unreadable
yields h=11 m=59
